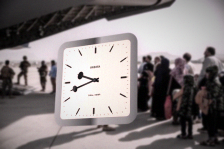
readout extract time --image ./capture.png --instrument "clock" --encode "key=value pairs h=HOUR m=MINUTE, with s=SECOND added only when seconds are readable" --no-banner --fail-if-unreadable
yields h=9 m=42
